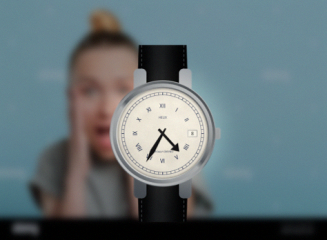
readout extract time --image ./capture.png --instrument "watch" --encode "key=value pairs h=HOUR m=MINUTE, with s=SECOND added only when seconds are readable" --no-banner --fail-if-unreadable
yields h=4 m=35
